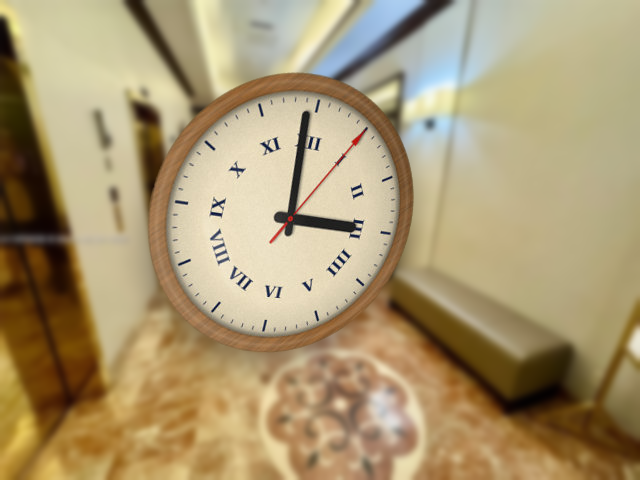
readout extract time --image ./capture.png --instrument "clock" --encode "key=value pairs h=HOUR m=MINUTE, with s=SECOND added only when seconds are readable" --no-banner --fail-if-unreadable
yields h=2 m=59 s=5
